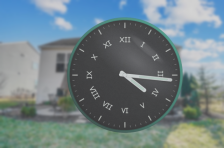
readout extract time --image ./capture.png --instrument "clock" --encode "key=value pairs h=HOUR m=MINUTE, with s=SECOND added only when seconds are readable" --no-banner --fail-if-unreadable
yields h=4 m=16
